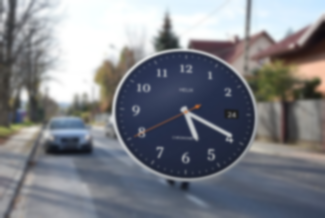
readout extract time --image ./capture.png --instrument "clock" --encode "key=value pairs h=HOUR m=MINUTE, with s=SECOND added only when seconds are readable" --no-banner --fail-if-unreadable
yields h=5 m=19 s=40
